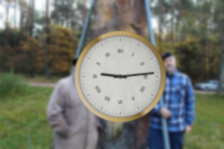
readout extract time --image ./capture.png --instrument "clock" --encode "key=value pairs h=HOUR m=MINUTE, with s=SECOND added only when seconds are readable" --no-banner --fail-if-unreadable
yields h=9 m=14
